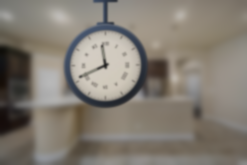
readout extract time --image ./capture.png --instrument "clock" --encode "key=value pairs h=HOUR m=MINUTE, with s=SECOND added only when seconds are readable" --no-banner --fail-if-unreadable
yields h=11 m=41
